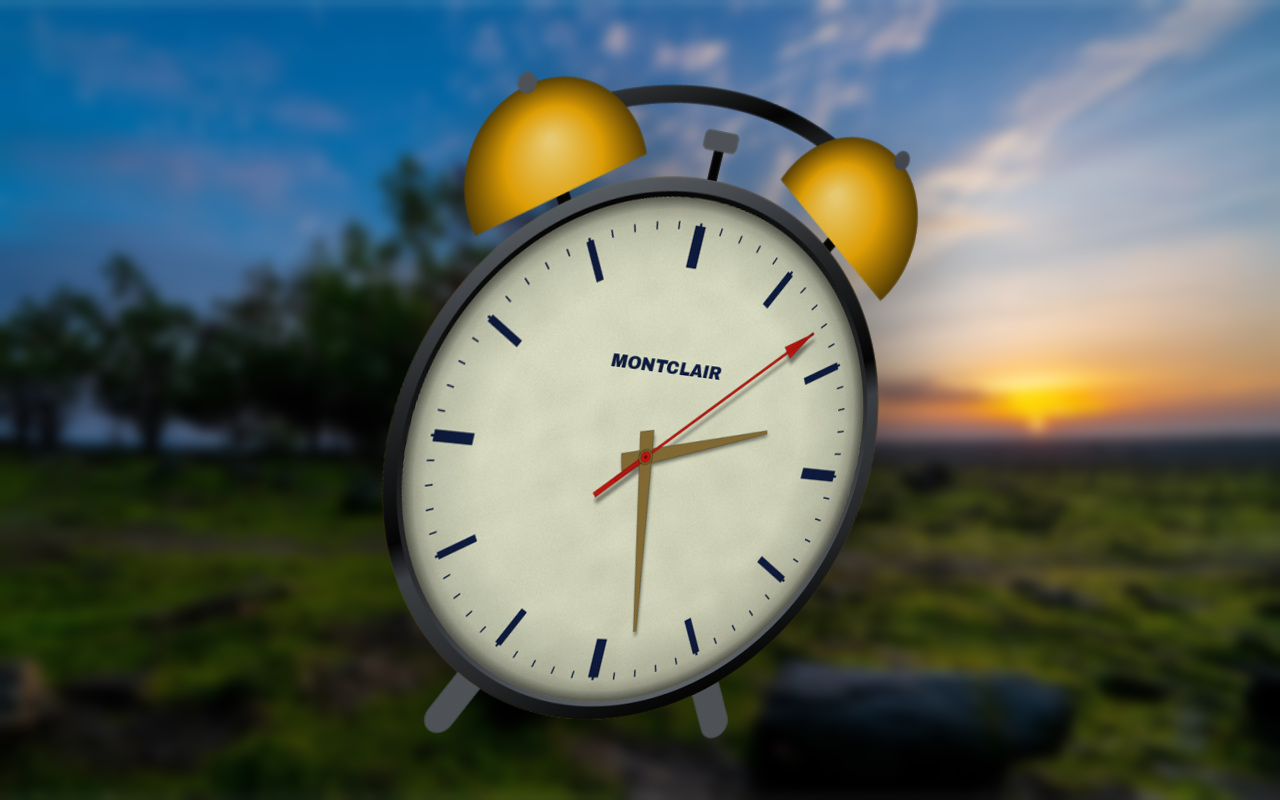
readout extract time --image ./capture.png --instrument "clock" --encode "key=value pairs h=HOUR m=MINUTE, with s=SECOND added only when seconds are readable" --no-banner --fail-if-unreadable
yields h=2 m=28 s=8
